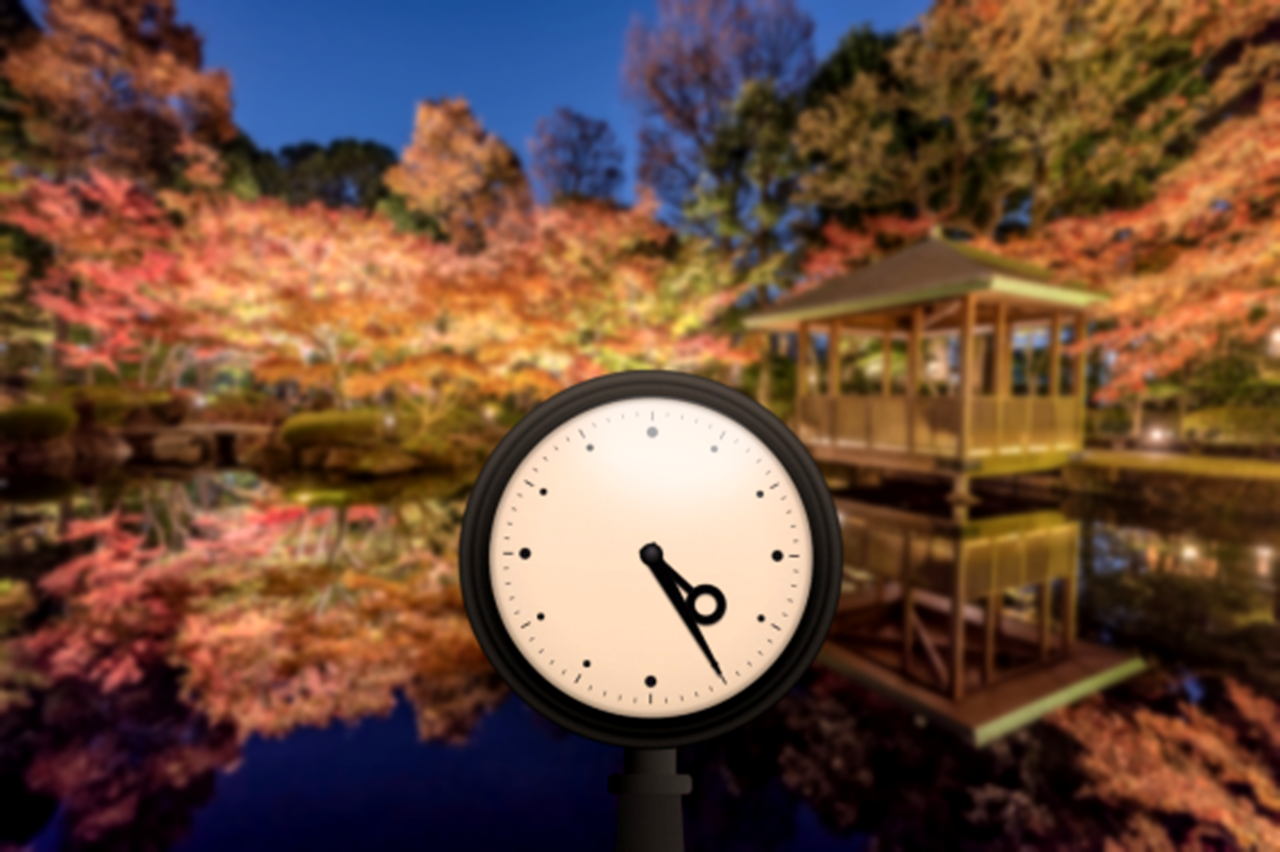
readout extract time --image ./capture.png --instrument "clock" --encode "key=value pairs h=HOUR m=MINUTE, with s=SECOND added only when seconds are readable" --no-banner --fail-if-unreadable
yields h=4 m=25
